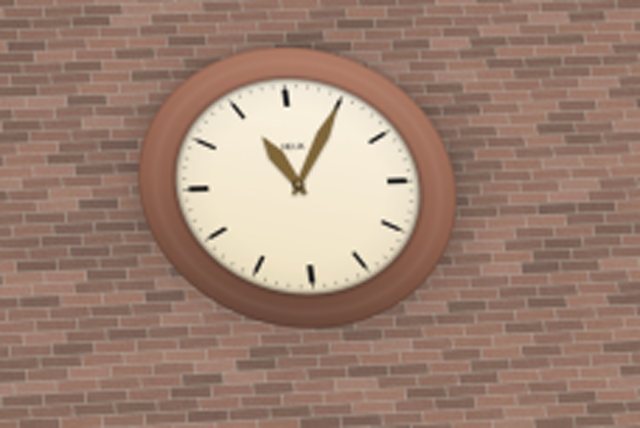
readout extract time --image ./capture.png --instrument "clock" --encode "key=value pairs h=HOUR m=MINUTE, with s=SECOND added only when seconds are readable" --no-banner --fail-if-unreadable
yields h=11 m=5
